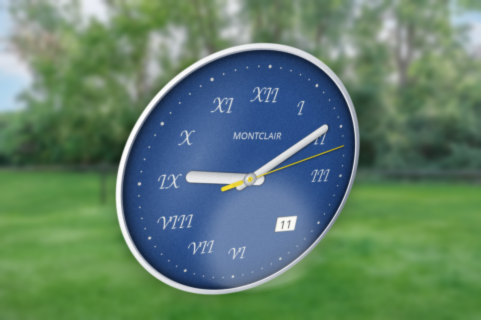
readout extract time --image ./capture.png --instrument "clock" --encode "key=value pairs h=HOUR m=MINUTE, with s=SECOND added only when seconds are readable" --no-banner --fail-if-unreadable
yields h=9 m=9 s=12
